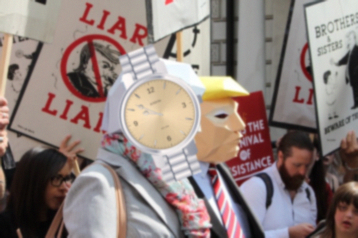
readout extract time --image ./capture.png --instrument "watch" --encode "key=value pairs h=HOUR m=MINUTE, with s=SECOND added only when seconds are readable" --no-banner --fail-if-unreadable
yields h=9 m=52
